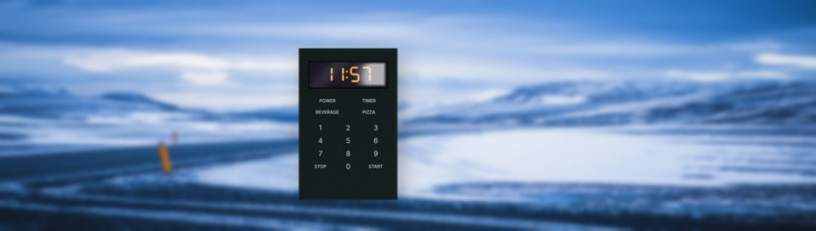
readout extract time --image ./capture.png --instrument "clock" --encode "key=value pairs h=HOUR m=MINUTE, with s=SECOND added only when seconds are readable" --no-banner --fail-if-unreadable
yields h=11 m=57
